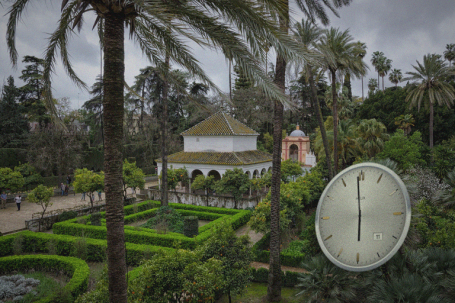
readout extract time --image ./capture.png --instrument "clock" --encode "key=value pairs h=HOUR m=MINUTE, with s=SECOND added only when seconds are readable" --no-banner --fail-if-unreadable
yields h=5 m=59
